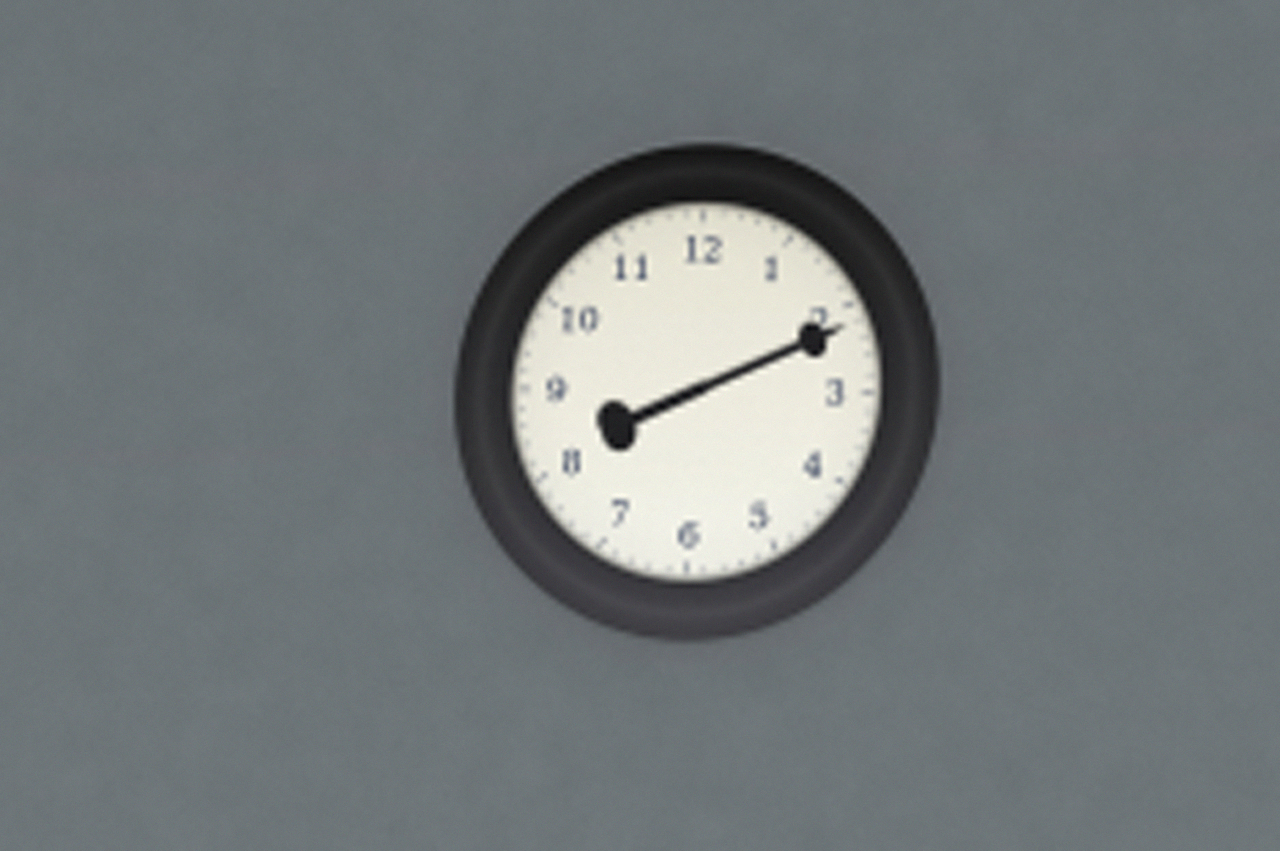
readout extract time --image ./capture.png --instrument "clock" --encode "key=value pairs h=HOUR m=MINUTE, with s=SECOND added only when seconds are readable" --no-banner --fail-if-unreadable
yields h=8 m=11
